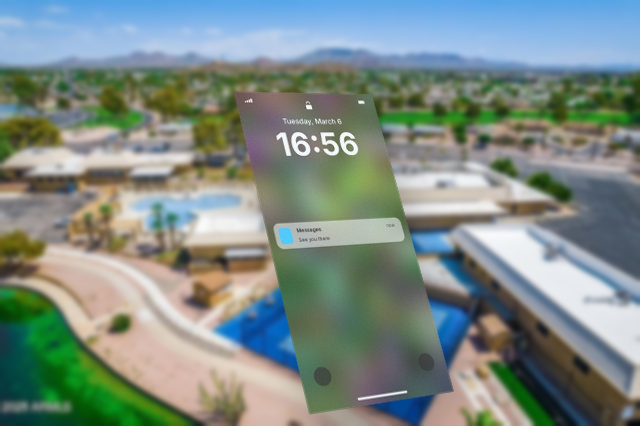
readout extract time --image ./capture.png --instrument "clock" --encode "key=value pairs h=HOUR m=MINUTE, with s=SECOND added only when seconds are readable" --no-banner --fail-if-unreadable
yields h=16 m=56
